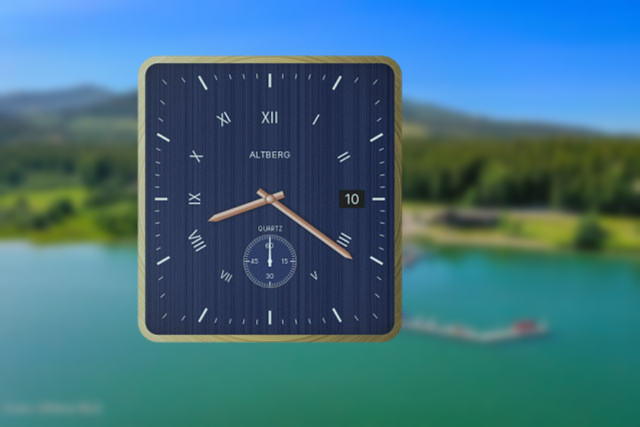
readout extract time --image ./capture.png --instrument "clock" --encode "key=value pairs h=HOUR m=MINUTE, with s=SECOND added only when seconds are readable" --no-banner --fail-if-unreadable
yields h=8 m=21
